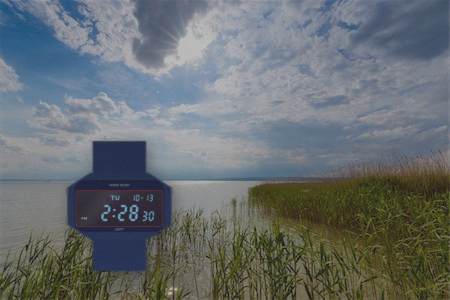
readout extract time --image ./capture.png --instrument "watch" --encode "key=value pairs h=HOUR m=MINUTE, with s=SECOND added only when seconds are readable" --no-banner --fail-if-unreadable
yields h=2 m=28 s=30
